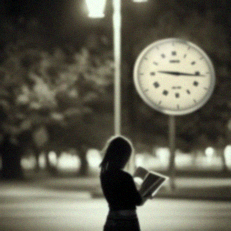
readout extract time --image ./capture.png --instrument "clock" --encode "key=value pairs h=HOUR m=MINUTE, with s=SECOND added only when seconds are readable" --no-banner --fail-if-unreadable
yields h=9 m=16
